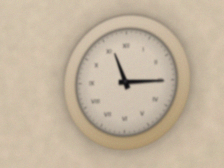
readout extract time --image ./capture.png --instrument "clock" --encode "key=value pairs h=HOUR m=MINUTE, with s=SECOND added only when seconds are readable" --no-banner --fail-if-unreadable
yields h=11 m=15
